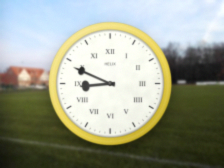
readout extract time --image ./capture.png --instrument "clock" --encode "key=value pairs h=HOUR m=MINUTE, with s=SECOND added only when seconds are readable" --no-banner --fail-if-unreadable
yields h=8 m=49
